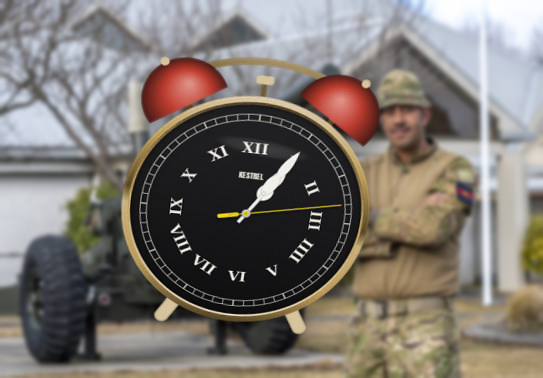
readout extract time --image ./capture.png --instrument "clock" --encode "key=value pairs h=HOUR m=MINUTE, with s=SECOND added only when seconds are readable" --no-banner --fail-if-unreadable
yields h=1 m=5 s=13
